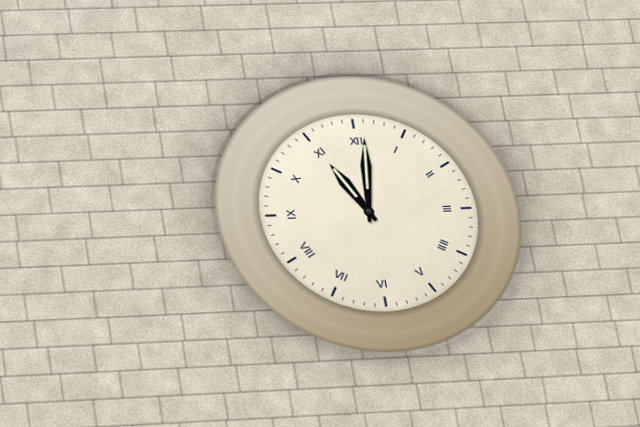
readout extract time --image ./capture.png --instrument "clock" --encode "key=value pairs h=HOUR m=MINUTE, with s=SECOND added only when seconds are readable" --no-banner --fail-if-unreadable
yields h=11 m=1
